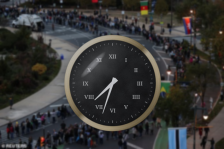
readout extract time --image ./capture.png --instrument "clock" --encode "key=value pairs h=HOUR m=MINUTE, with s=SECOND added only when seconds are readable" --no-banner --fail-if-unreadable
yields h=7 m=33
